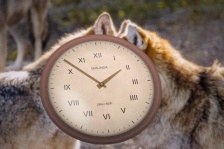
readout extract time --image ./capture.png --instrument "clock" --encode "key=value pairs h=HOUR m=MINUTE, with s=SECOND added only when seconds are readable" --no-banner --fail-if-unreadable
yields h=1 m=52
